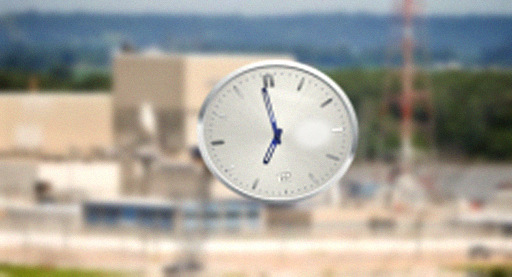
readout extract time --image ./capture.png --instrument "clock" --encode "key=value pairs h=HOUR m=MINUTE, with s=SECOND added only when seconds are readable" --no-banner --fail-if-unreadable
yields h=6 m=59
